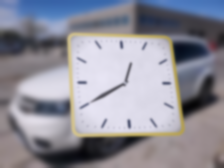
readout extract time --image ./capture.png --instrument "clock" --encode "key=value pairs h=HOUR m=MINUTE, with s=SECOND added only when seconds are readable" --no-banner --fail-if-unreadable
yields h=12 m=40
